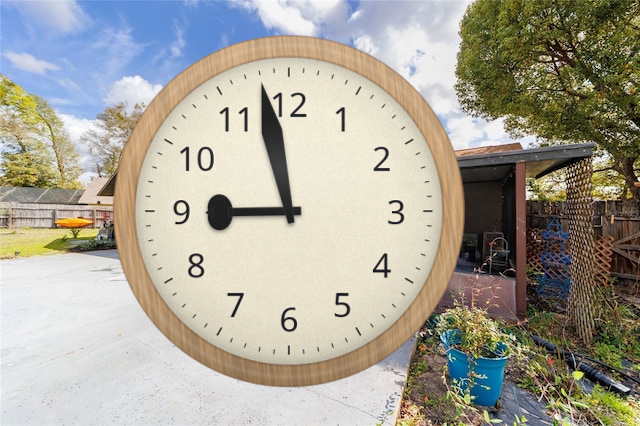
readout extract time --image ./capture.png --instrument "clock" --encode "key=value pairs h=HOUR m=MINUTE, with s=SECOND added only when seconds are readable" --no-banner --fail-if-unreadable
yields h=8 m=58
